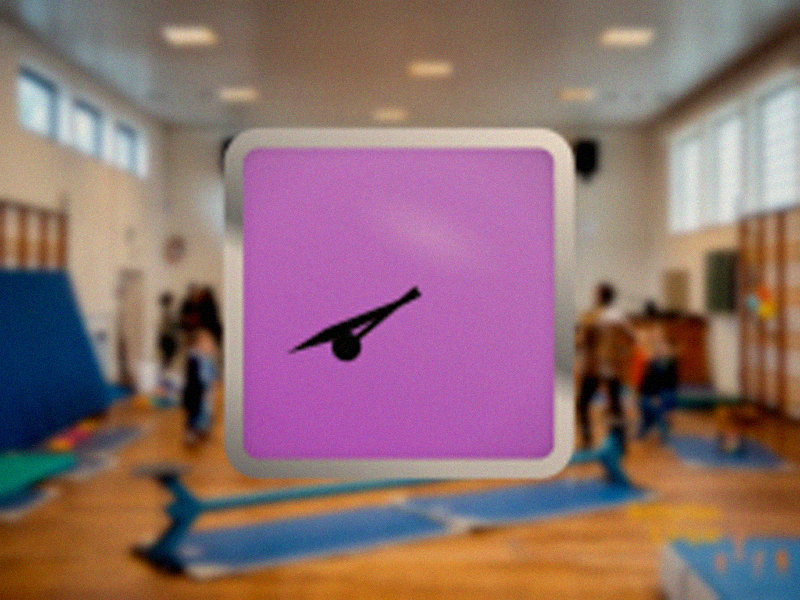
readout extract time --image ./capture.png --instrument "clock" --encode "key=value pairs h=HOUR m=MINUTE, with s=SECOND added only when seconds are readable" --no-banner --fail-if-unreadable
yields h=7 m=41
